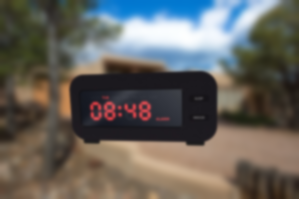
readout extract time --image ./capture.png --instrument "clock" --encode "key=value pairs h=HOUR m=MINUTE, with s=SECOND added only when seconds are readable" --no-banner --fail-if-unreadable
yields h=8 m=48
